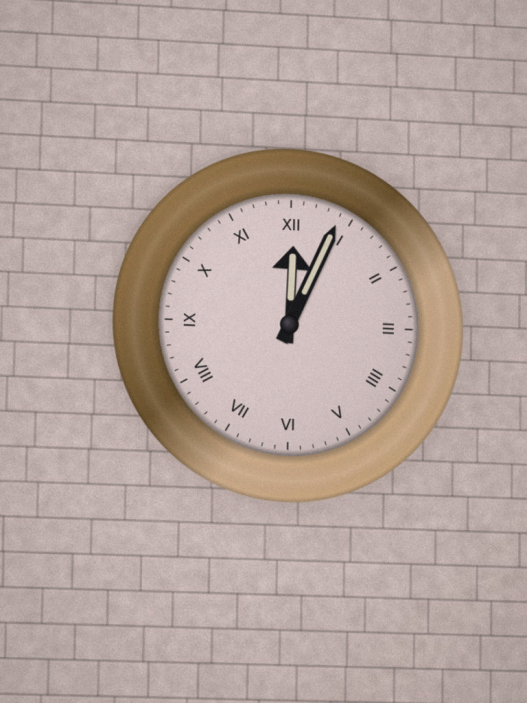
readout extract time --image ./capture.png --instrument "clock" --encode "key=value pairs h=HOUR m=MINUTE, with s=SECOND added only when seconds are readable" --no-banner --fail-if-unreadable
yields h=12 m=4
